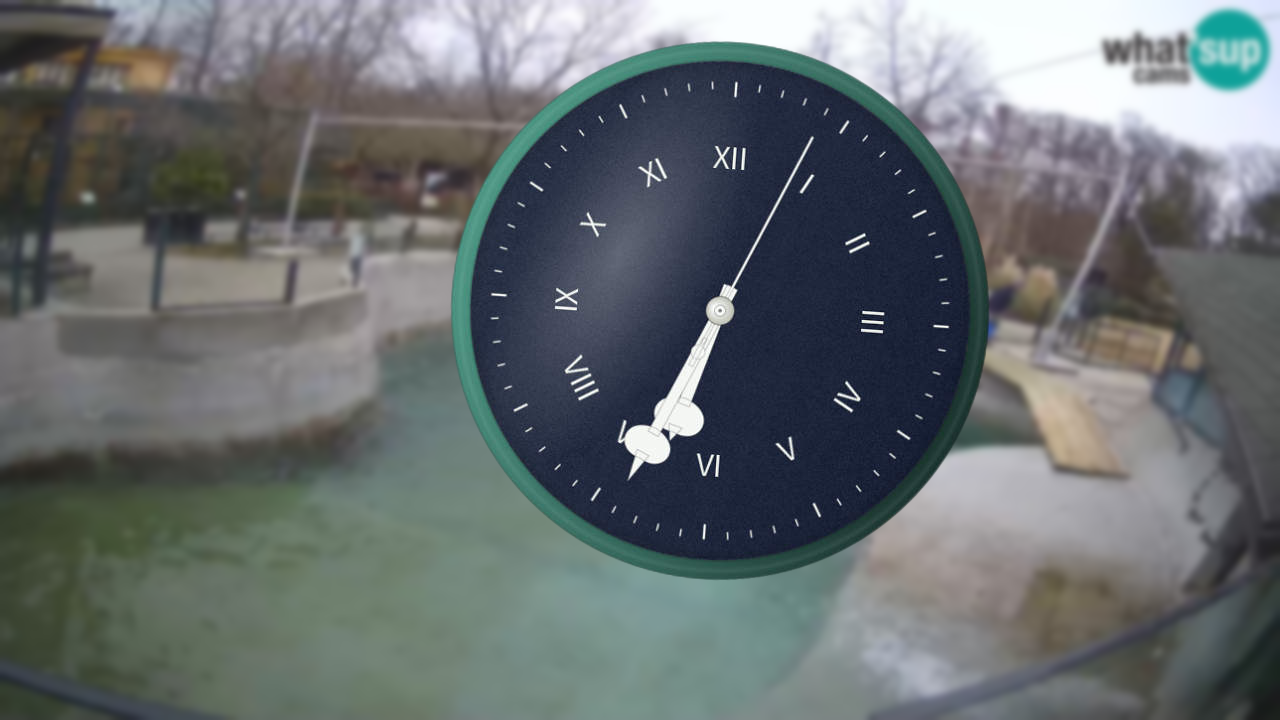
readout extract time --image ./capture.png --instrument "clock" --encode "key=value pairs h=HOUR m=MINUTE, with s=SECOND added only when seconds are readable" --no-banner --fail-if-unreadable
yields h=6 m=34 s=4
